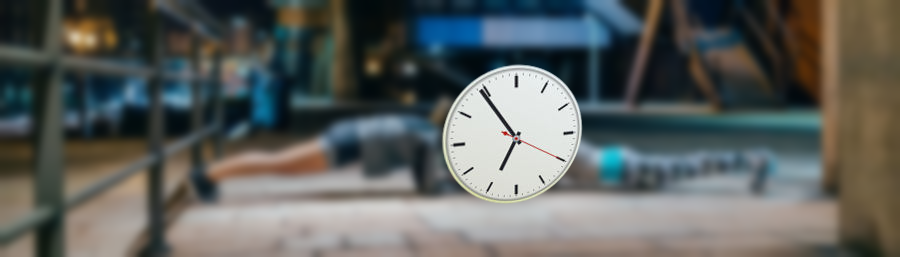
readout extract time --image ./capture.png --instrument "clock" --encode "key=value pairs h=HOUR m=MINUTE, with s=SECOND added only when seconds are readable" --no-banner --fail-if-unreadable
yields h=6 m=54 s=20
